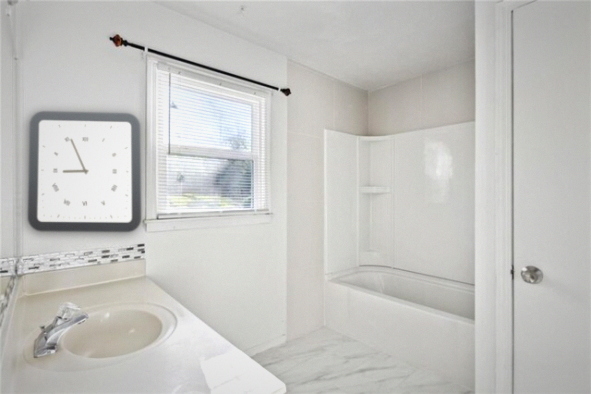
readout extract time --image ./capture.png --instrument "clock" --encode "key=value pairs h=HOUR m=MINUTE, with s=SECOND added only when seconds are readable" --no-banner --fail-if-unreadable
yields h=8 m=56
